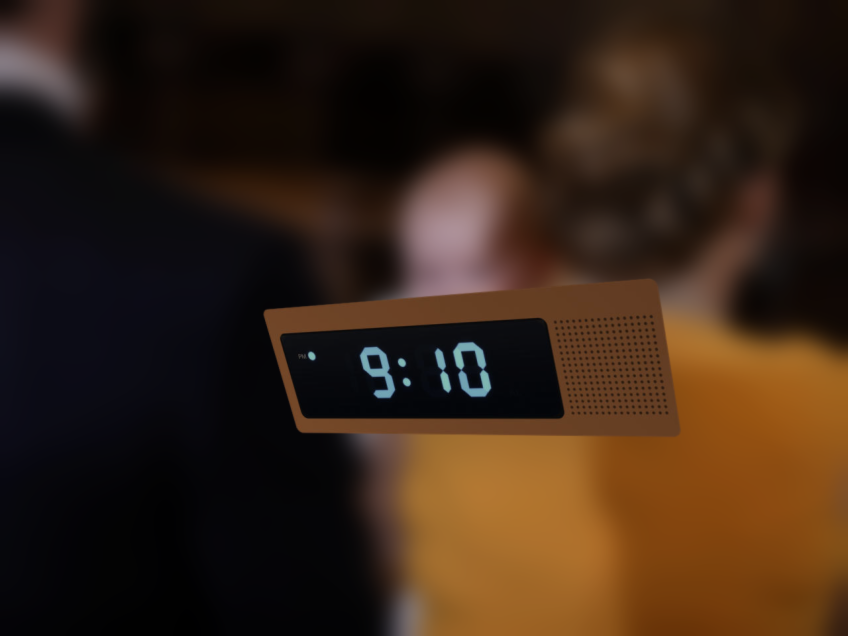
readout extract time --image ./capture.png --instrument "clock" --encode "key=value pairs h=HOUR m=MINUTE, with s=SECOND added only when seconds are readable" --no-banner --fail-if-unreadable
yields h=9 m=10
